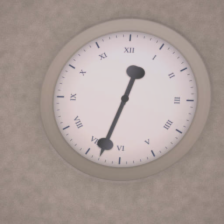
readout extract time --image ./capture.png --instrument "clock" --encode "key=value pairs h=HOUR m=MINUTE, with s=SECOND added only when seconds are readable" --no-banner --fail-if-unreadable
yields h=12 m=33
